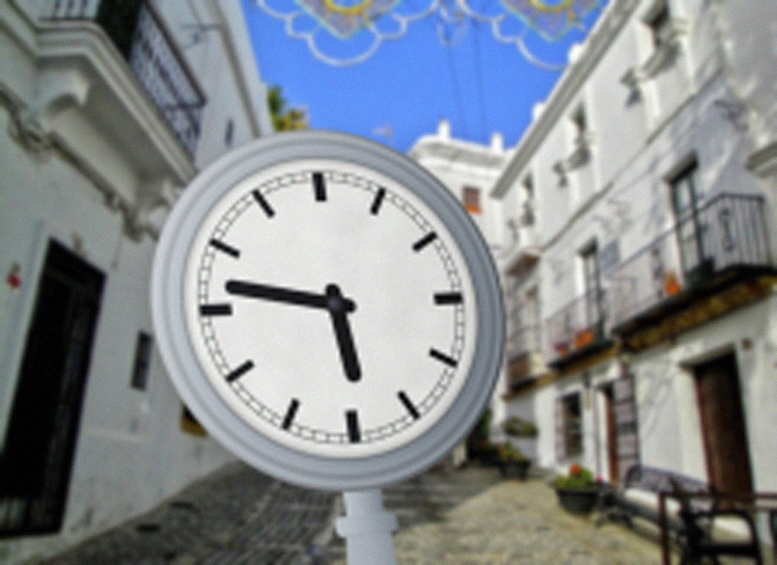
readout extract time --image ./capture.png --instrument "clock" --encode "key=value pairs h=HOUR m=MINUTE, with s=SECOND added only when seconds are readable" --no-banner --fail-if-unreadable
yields h=5 m=47
